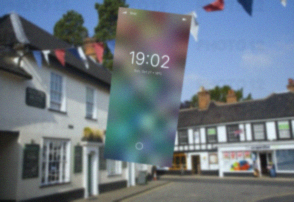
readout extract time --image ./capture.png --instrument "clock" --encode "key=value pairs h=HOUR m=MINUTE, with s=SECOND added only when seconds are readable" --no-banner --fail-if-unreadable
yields h=19 m=2
